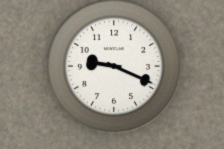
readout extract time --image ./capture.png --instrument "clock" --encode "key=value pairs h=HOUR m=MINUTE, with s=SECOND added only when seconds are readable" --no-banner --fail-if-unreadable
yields h=9 m=19
